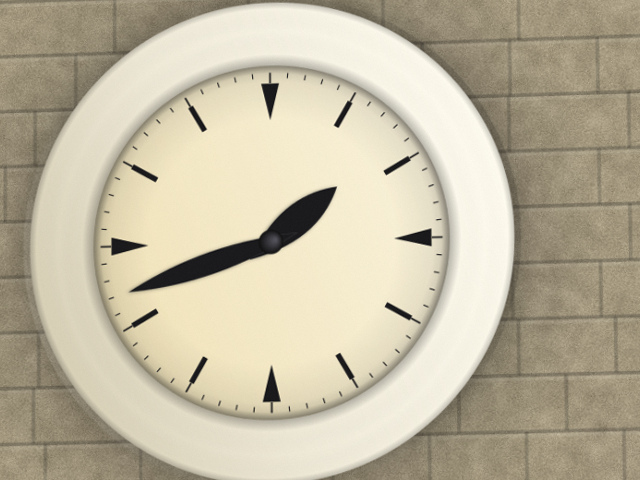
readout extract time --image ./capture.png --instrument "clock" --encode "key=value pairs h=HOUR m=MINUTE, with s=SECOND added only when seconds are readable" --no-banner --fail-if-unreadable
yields h=1 m=42
